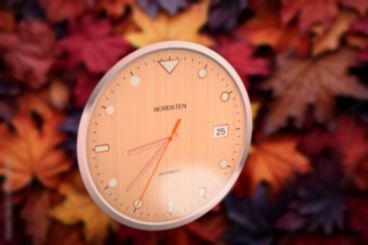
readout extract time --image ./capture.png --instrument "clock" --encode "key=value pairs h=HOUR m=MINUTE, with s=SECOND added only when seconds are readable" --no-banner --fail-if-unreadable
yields h=8 m=37 s=35
